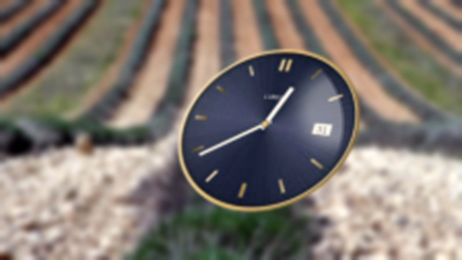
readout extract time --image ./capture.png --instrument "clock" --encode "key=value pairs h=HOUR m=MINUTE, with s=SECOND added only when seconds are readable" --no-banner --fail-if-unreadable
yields h=12 m=39
